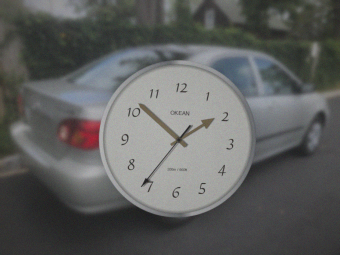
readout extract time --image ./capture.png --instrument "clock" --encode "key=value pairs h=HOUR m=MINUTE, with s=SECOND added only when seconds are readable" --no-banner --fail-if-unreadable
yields h=1 m=51 s=36
